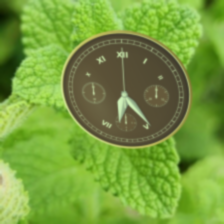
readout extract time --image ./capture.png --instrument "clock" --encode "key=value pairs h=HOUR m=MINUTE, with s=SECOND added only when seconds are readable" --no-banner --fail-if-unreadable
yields h=6 m=24
